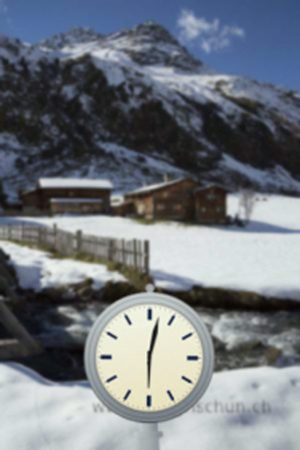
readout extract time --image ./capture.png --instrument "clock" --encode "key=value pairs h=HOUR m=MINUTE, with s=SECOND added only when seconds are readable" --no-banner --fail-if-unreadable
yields h=6 m=2
